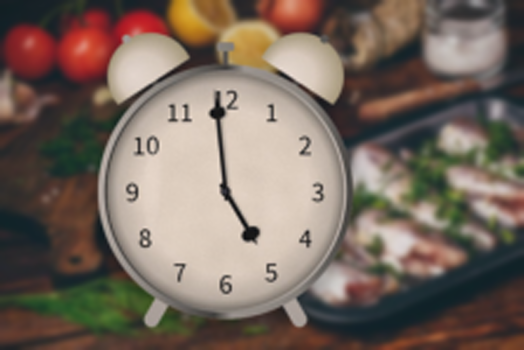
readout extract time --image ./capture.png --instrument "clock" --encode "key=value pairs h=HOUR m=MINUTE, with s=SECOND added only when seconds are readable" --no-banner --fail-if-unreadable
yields h=4 m=59
